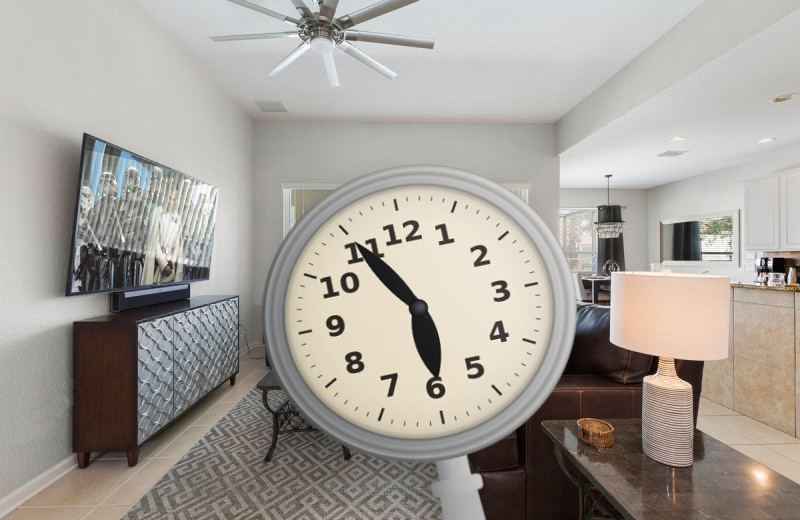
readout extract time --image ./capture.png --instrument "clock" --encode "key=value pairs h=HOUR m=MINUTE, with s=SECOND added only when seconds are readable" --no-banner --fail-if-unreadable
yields h=5 m=55
